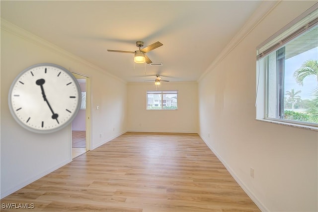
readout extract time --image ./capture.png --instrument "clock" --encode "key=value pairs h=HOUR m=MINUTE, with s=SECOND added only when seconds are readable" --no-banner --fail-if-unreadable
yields h=11 m=25
